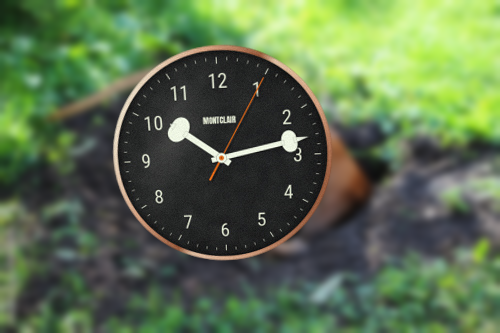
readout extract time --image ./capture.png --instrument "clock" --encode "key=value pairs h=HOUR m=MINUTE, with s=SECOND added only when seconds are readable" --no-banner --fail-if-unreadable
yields h=10 m=13 s=5
